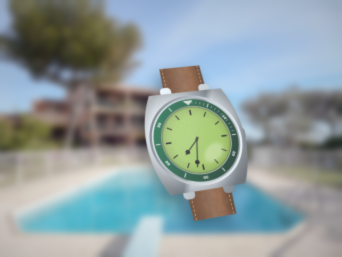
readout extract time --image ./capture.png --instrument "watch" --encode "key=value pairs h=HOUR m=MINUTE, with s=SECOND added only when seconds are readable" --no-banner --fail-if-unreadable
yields h=7 m=32
